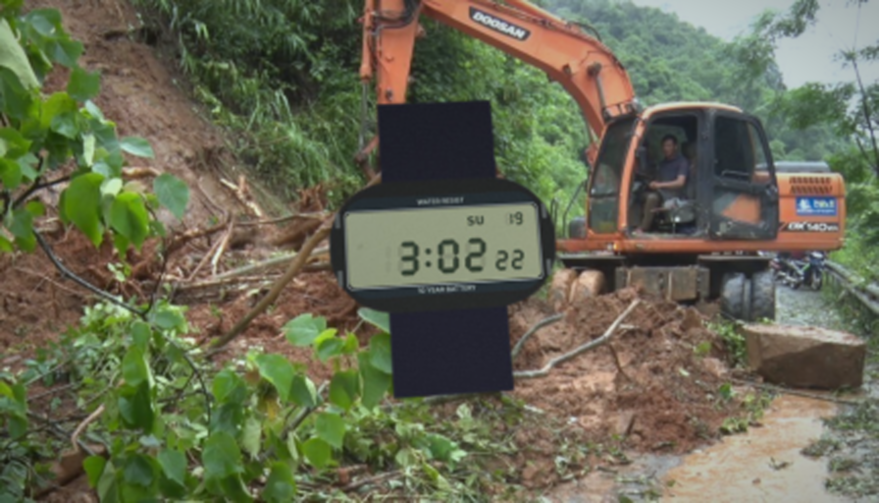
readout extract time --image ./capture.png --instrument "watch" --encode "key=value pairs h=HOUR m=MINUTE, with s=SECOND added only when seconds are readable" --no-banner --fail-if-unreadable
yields h=3 m=2 s=22
